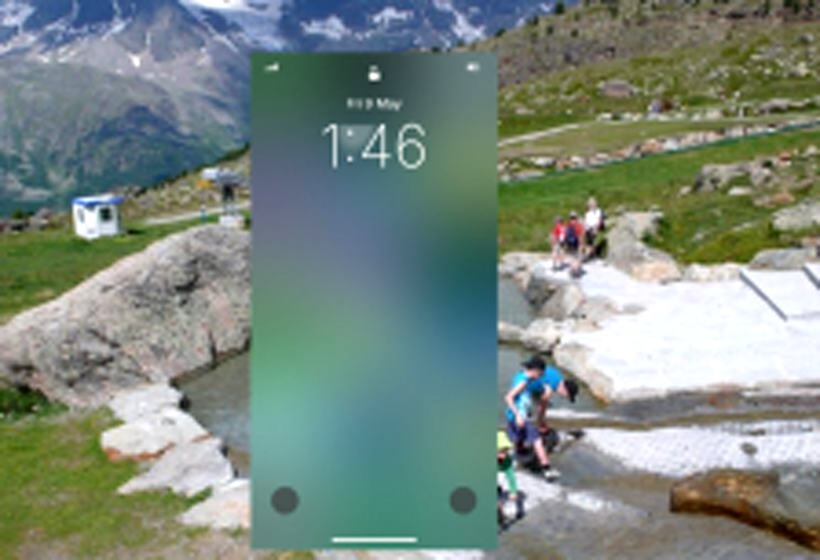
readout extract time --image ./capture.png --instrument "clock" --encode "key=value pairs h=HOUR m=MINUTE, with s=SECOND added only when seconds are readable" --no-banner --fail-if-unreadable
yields h=1 m=46
